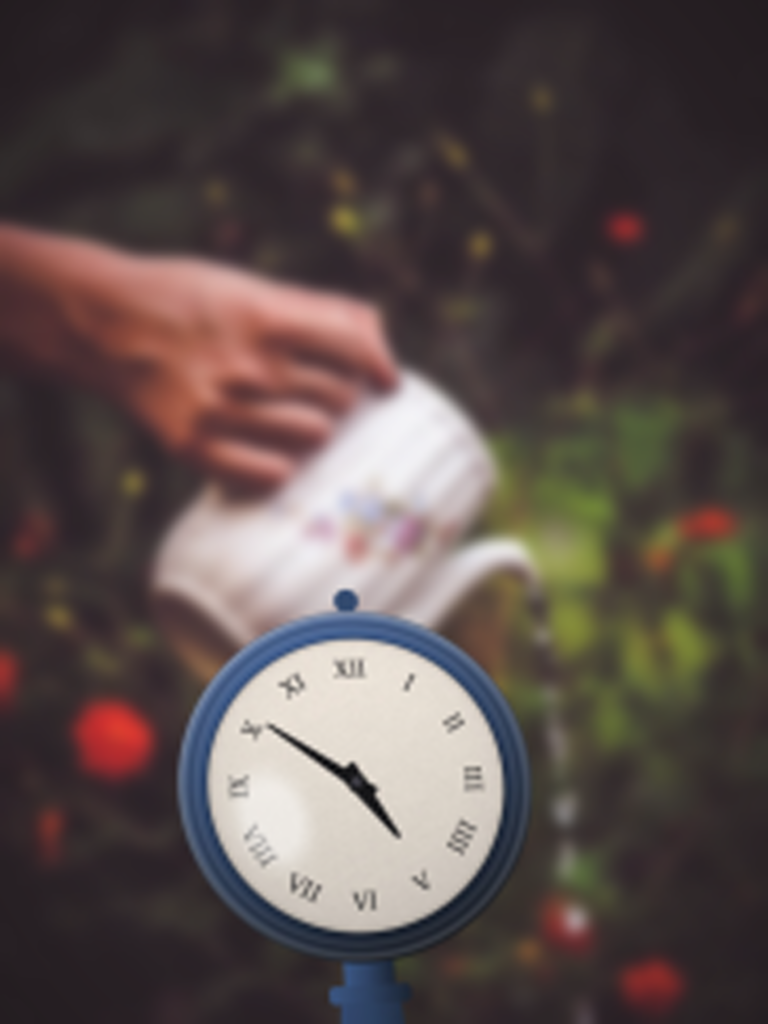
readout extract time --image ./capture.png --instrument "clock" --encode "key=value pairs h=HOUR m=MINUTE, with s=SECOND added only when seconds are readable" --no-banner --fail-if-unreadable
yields h=4 m=51
